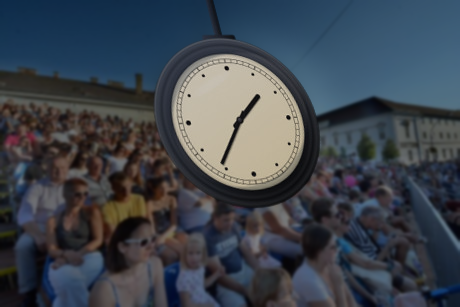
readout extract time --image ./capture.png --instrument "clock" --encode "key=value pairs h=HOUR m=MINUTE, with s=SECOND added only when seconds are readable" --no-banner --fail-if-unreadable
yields h=1 m=36
